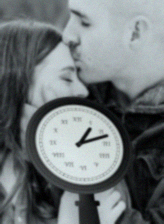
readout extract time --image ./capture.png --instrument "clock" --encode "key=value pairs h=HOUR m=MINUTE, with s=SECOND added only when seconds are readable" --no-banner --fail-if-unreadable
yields h=1 m=12
